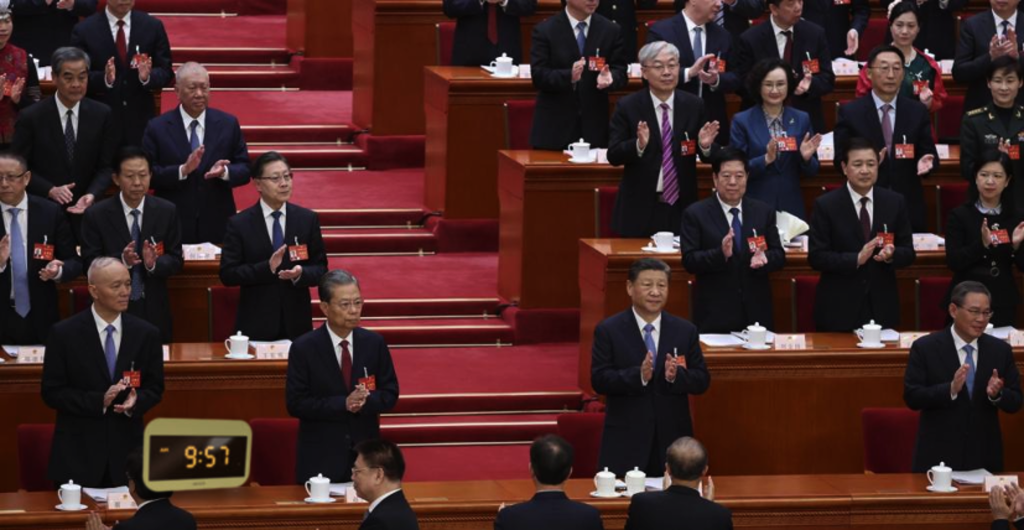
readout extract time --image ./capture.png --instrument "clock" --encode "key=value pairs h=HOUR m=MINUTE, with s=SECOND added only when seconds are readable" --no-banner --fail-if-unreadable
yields h=9 m=57
